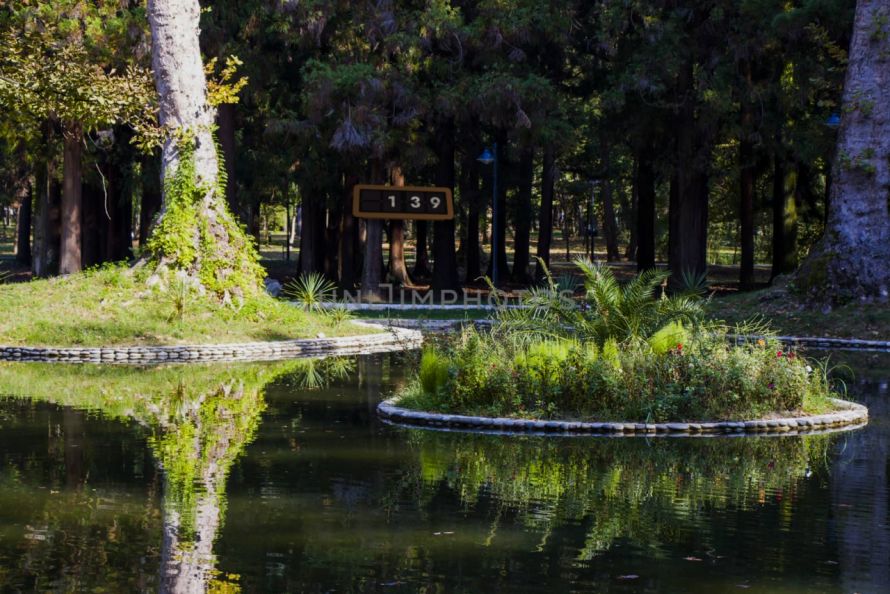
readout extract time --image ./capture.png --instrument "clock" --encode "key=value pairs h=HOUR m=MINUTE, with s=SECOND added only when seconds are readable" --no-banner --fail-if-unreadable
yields h=1 m=39
